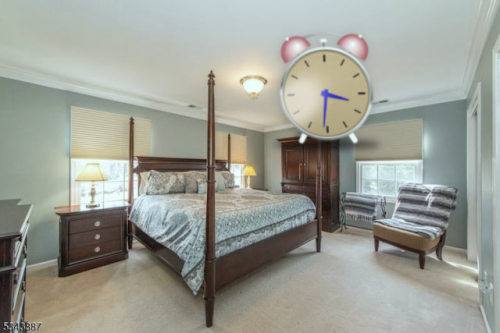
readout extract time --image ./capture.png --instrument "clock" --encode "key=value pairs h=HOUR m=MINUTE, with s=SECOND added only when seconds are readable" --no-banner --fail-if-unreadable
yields h=3 m=31
